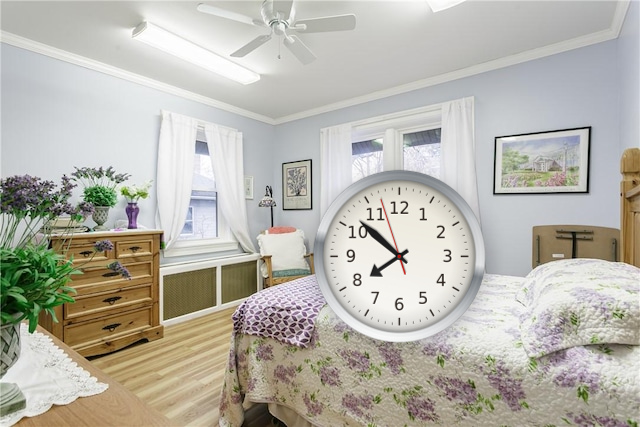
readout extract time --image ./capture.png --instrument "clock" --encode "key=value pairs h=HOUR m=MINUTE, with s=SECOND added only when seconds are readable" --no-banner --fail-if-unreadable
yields h=7 m=51 s=57
